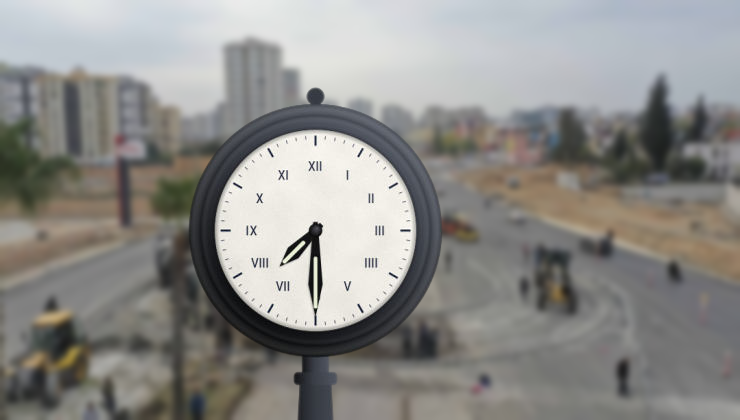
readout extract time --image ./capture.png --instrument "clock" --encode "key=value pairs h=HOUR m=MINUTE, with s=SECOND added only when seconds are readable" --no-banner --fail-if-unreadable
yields h=7 m=30
